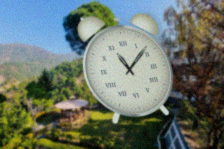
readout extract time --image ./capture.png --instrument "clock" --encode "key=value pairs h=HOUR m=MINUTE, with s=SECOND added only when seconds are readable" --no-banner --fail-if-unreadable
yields h=11 m=8
